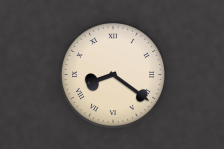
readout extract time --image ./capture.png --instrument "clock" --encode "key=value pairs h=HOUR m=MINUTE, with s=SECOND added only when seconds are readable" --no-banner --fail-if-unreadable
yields h=8 m=21
